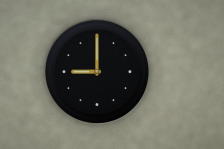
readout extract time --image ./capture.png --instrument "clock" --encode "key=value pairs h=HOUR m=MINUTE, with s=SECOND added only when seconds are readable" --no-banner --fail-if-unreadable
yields h=9 m=0
